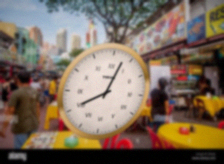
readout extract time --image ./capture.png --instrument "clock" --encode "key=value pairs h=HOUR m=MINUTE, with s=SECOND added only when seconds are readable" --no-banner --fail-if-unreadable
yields h=8 m=3
